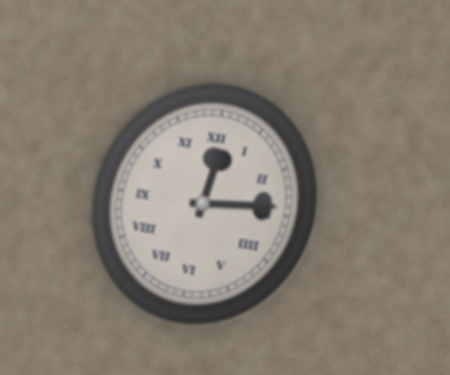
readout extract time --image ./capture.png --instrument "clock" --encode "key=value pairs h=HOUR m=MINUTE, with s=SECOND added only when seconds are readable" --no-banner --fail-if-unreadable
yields h=12 m=14
